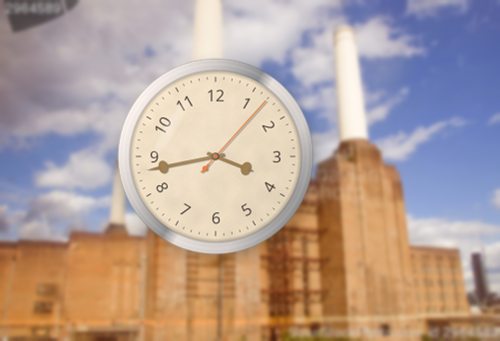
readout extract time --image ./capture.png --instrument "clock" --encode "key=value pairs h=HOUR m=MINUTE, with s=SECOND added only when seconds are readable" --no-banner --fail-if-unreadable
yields h=3 m=43 s=7
